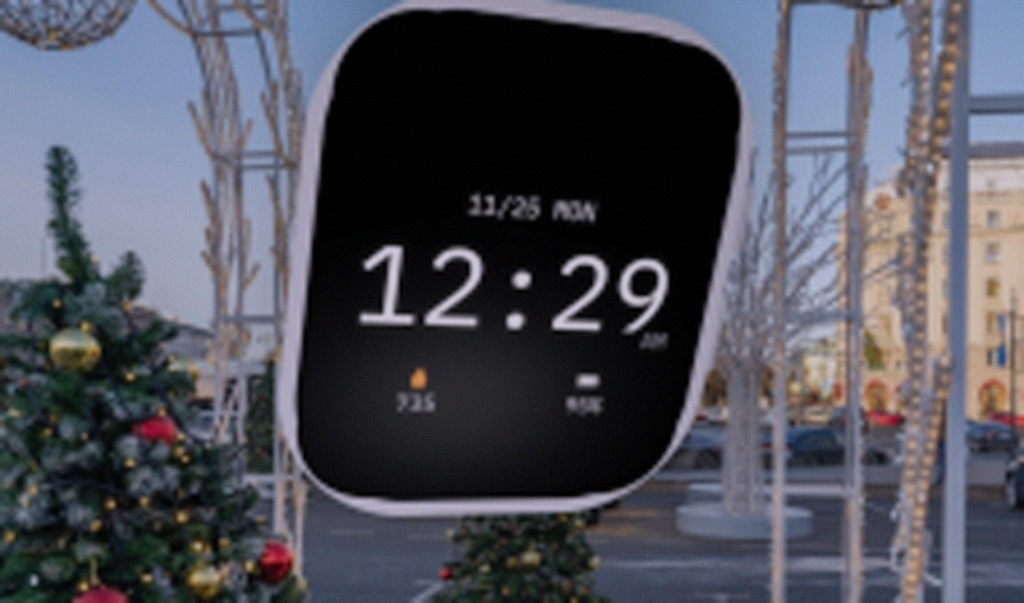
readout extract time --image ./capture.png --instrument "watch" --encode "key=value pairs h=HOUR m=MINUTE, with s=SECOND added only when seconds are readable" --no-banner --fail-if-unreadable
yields h=12 m=29
